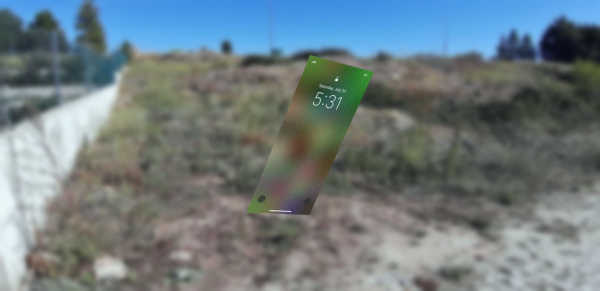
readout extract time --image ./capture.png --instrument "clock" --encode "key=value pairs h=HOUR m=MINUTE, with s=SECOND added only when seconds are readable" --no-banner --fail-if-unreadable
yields h=5 m=31
